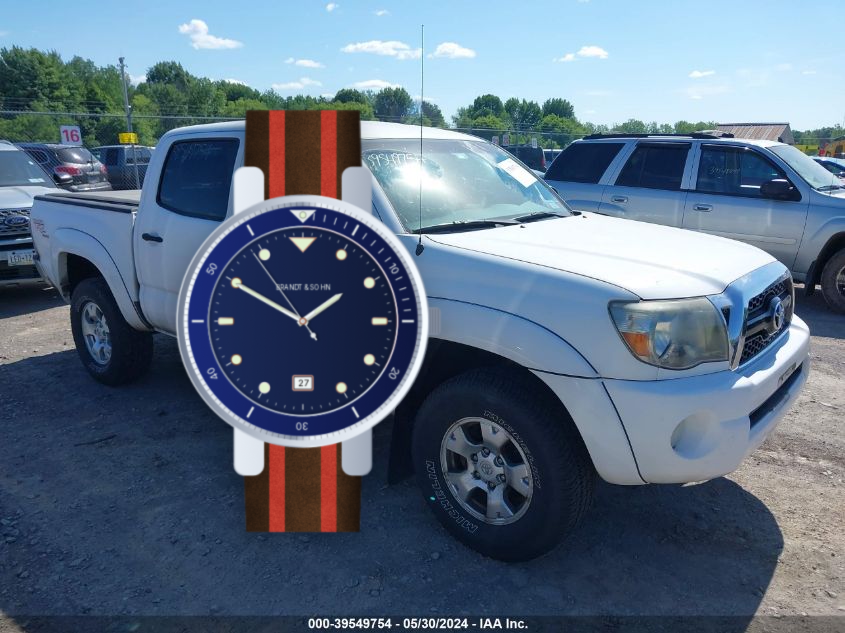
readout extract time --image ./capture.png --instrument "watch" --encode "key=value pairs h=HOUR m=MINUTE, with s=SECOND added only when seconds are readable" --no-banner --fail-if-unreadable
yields h=1 m=49 s=54
